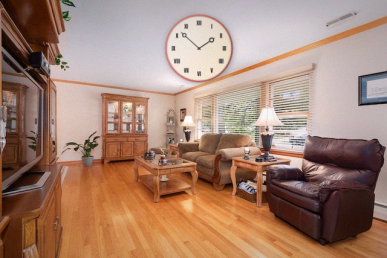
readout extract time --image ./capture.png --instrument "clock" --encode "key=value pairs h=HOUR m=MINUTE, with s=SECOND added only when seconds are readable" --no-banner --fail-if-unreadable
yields h=1 m=52
